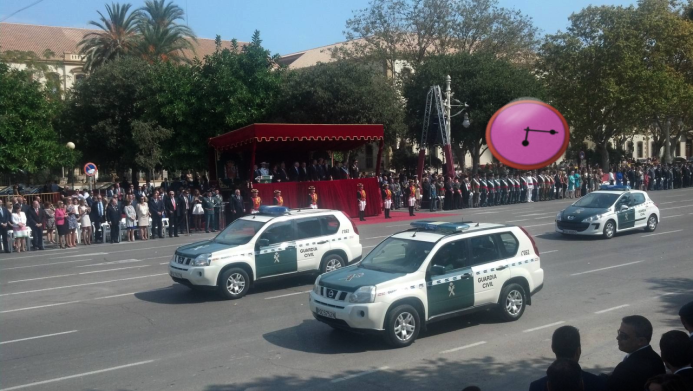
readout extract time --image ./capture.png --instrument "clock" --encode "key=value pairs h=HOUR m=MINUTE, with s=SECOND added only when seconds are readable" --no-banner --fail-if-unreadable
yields h=6 m=16
